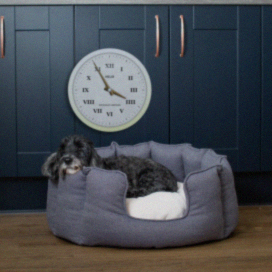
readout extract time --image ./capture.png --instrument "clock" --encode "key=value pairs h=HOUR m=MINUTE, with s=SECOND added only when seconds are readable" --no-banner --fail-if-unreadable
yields h=3 m=55
